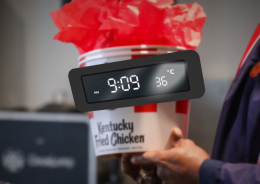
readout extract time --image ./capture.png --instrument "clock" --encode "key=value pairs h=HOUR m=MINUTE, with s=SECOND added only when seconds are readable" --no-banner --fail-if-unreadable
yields h=9 m=9
